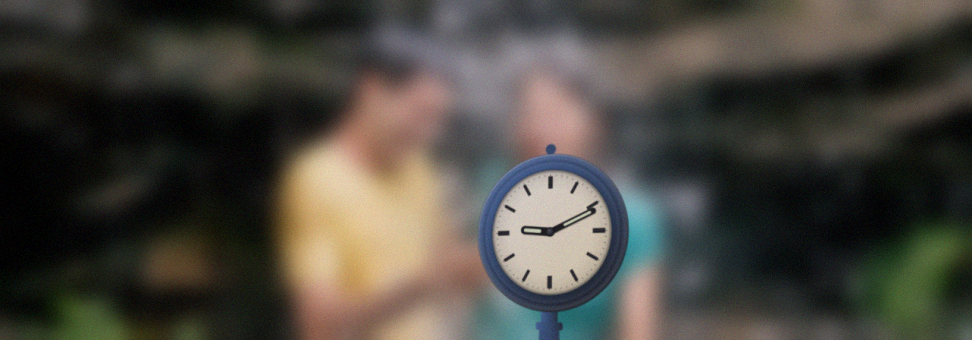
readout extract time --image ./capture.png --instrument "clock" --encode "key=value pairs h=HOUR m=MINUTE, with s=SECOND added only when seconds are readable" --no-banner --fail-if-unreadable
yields h=9 m=11
